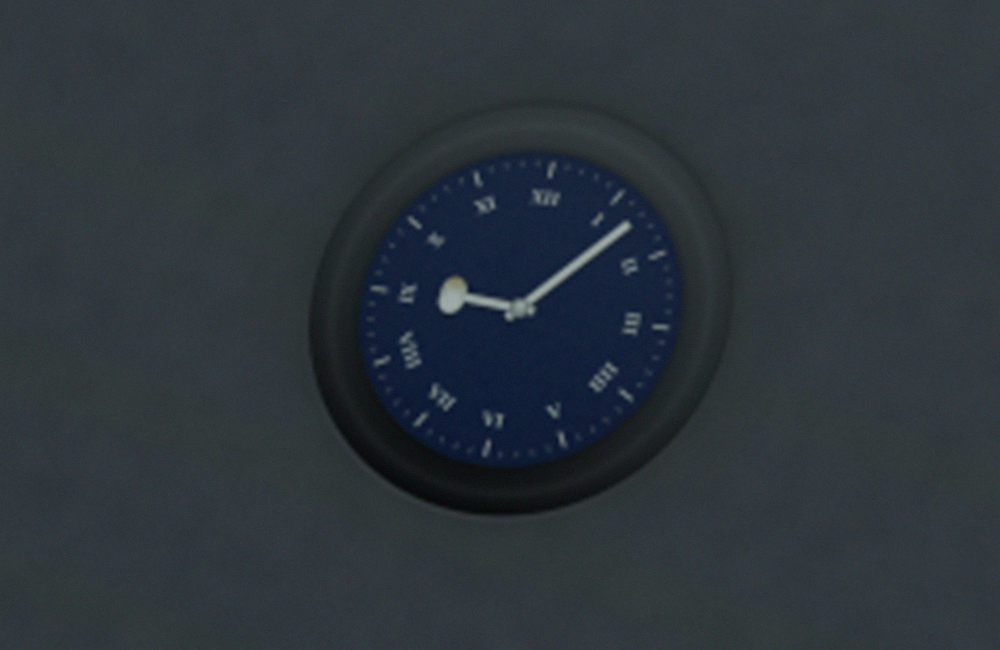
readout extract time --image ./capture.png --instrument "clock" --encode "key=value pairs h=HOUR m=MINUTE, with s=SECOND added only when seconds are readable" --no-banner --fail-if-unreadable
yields h=9 m=7
